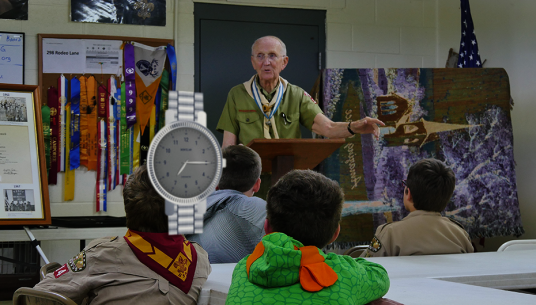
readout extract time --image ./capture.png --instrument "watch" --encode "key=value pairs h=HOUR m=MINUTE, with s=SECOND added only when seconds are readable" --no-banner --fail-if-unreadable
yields h=7 m=15
